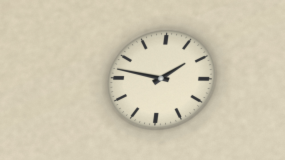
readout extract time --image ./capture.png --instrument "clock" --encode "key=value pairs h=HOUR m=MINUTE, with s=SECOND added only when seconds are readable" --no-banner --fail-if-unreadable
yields h=1 m=47
